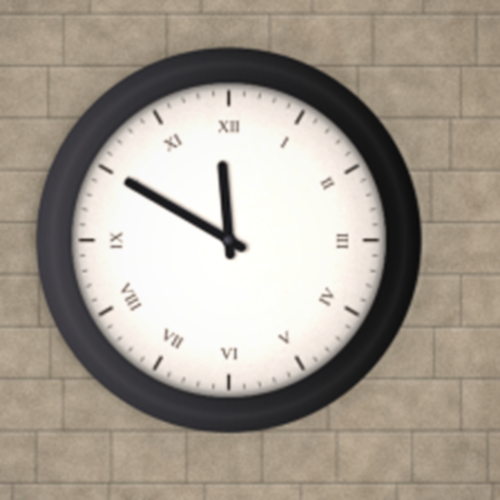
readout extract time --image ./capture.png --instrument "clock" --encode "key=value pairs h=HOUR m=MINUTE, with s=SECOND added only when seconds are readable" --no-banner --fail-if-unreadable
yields h=11 m=50
